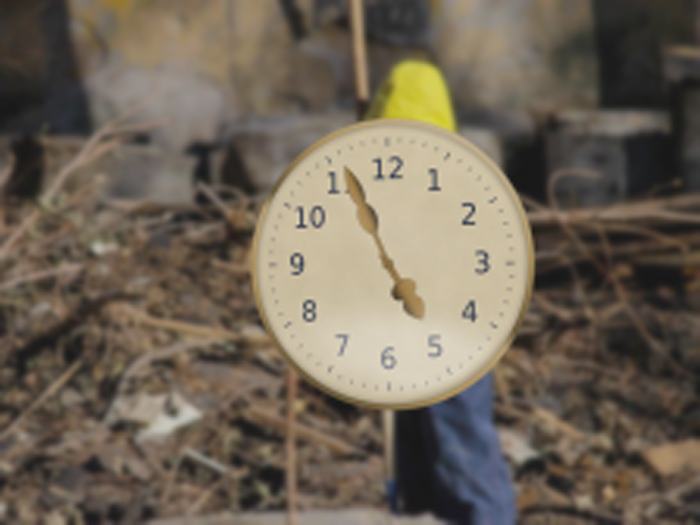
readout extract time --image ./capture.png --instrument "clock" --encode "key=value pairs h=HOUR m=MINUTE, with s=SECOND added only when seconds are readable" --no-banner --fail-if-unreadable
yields h=4 m=56
